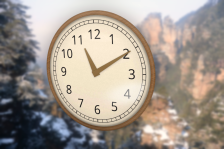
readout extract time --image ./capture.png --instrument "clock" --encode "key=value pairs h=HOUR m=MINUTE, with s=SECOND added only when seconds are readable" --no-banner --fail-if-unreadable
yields h=11 m=10
